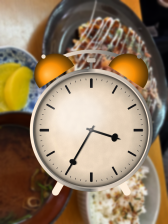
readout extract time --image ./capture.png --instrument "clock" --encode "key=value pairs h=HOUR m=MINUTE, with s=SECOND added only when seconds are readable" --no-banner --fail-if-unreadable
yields h=3 m=35
